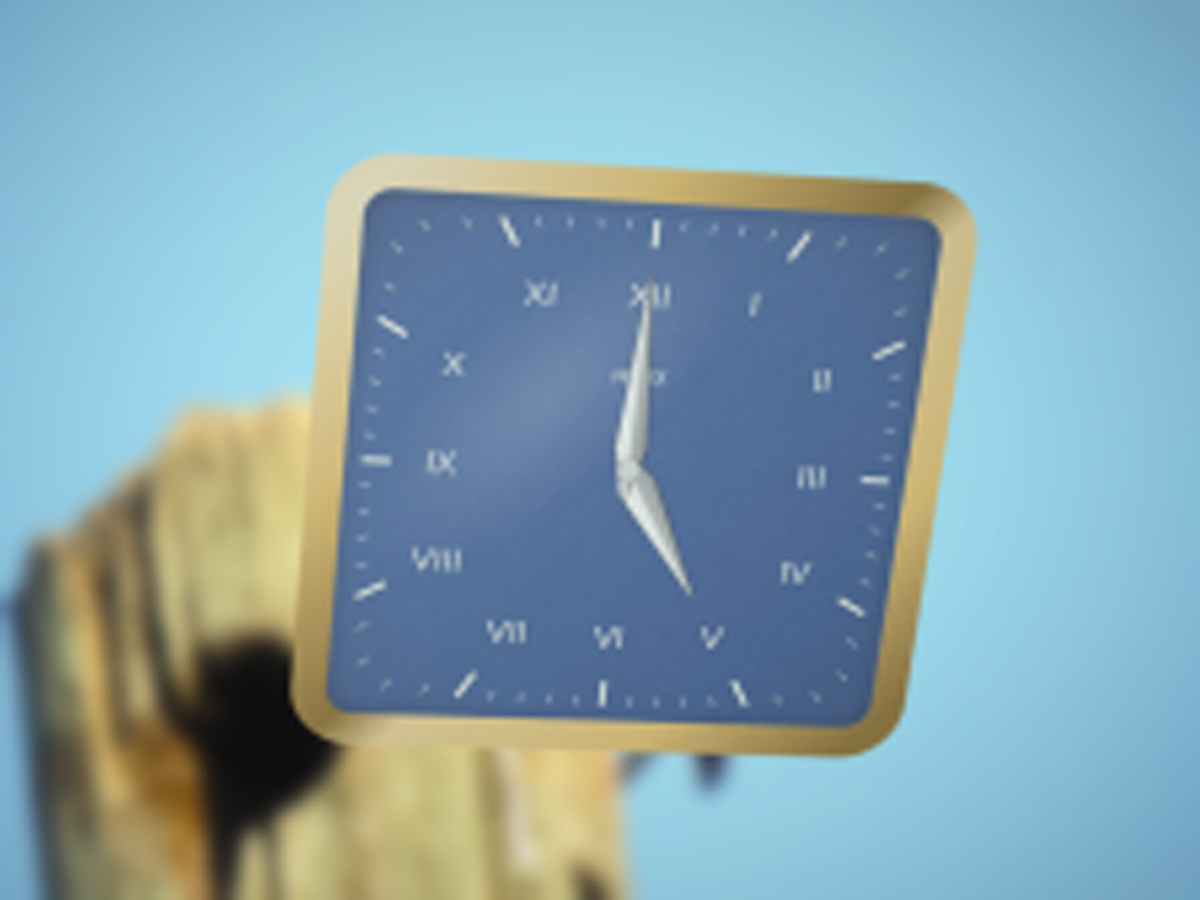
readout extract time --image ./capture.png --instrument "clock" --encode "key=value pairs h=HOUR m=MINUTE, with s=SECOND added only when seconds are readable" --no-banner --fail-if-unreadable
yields h=5 m=0
